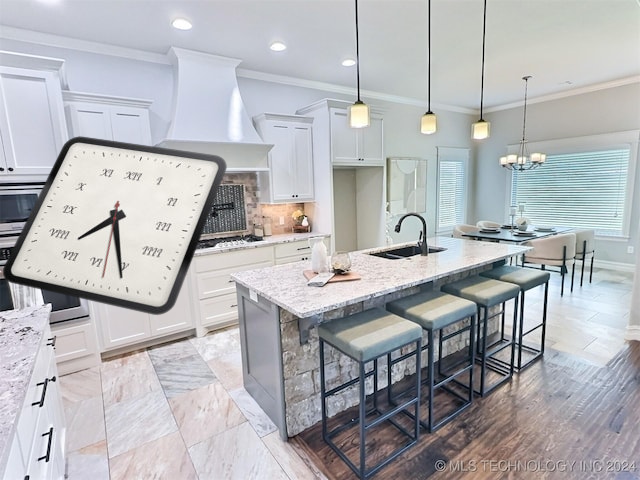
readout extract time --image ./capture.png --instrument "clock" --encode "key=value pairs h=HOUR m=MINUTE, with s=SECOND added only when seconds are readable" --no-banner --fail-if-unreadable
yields h=7 m=25 s=28
